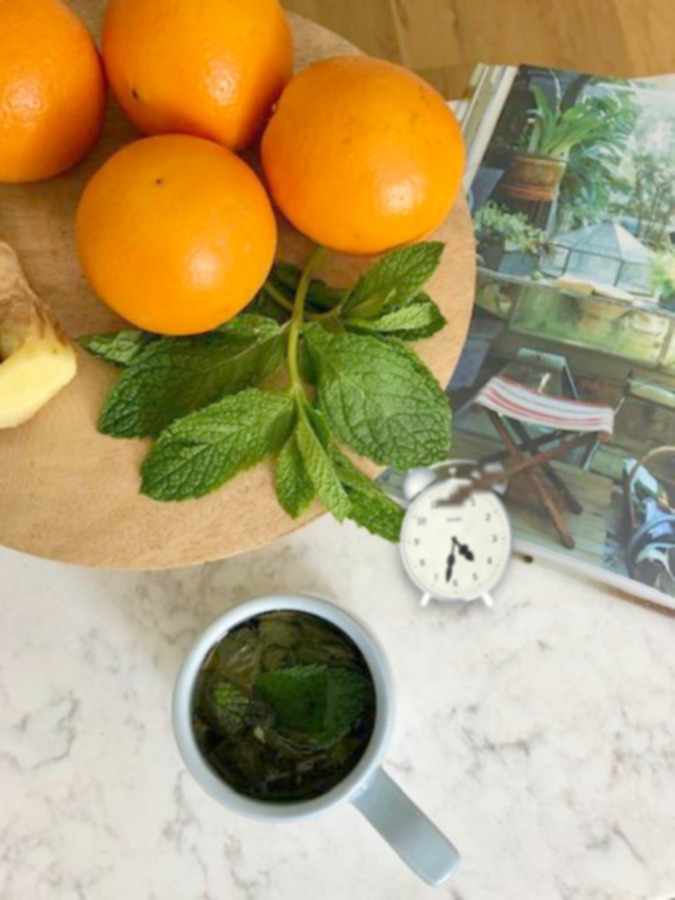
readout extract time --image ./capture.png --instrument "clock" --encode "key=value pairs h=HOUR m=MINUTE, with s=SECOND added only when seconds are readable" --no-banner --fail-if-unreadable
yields h=4 m=32
